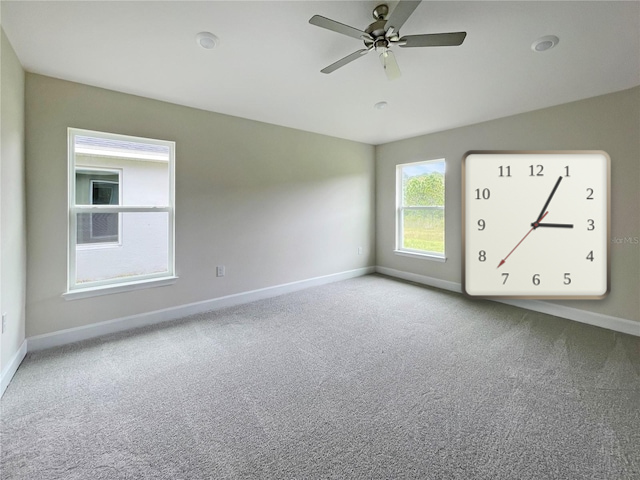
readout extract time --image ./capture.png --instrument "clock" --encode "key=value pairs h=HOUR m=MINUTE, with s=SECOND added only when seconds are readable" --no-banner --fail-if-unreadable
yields h=3 m=4 s=37
